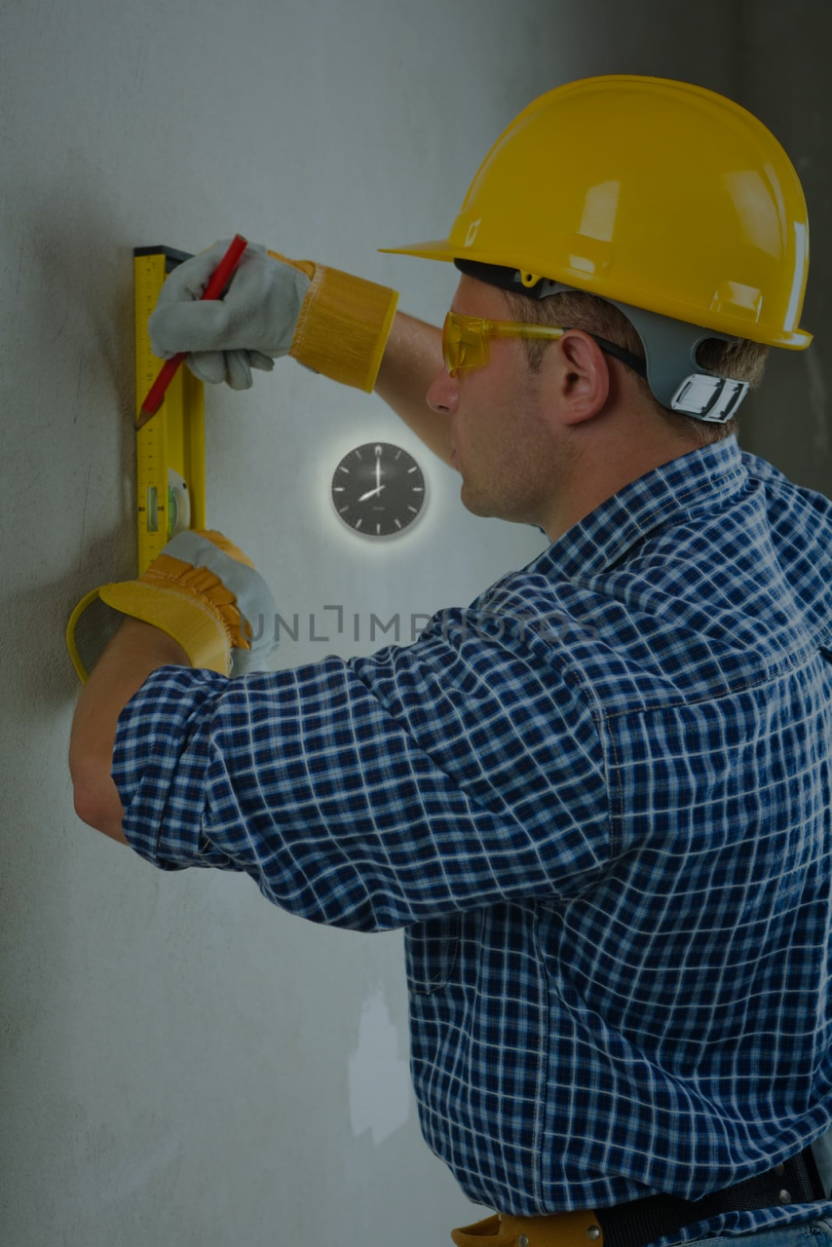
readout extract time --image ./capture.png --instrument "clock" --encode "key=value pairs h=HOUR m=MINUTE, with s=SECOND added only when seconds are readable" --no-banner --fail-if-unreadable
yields h=8 m=0
